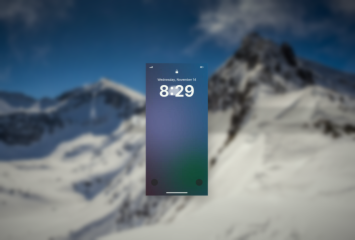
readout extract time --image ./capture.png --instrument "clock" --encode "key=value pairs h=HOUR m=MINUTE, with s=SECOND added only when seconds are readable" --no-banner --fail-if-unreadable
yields h=8 m=29
